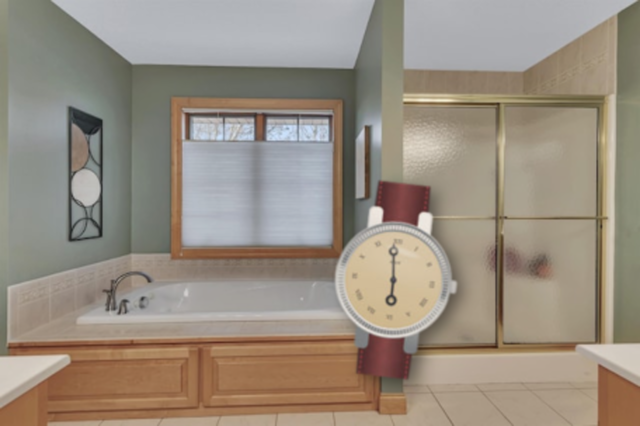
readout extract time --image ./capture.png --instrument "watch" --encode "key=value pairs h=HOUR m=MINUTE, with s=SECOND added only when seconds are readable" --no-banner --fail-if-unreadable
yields h=5 m=59
